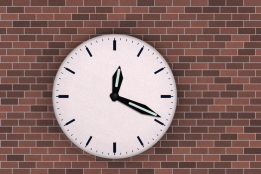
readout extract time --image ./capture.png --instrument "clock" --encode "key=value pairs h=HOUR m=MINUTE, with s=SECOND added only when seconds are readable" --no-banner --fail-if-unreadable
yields h=12 m=19
